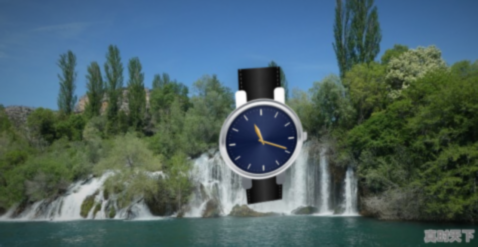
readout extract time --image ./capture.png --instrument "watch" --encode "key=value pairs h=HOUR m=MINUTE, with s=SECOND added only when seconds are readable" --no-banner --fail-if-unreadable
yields h=11 m=19
